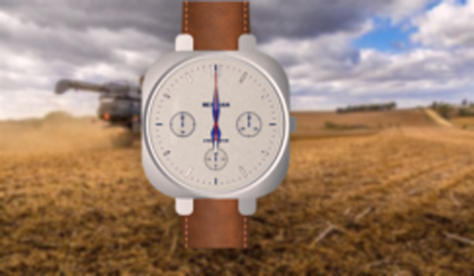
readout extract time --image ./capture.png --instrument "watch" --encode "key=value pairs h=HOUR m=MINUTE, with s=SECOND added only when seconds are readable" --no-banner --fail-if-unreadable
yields h=6 m=0
